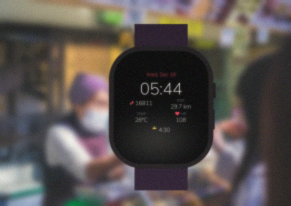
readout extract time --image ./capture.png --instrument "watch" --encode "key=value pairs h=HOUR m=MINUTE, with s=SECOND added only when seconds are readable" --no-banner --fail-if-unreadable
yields h=5 m=44
